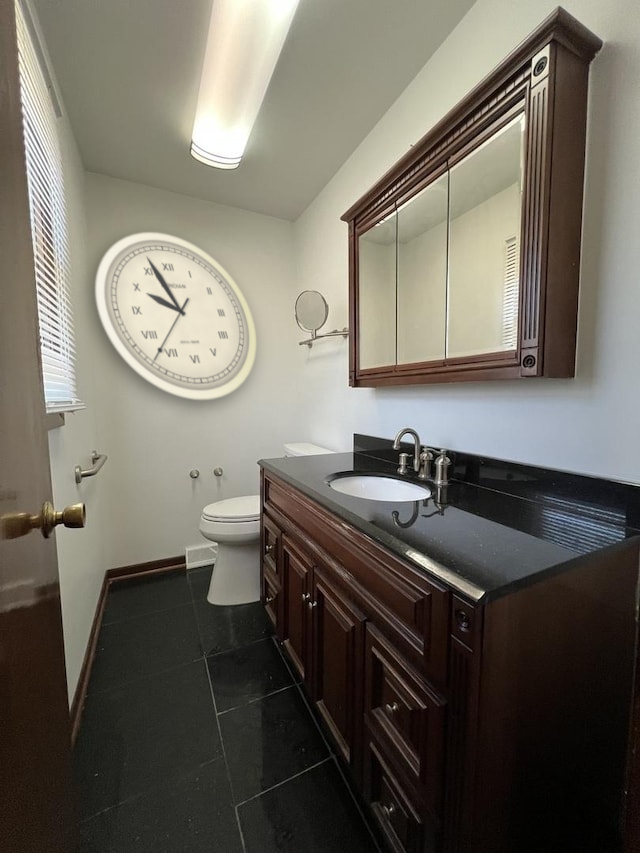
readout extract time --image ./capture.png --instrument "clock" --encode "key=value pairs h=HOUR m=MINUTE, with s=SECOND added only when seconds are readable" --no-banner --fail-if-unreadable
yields h=9 m=56 s=37
